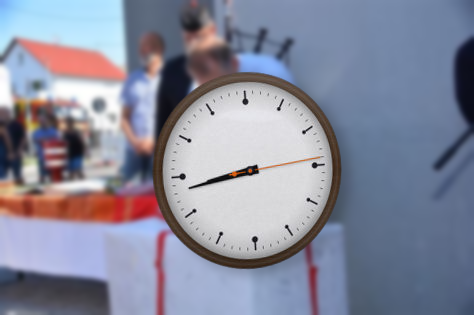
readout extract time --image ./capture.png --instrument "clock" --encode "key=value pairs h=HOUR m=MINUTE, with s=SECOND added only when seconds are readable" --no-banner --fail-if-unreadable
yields h=8 m=43 s=14
